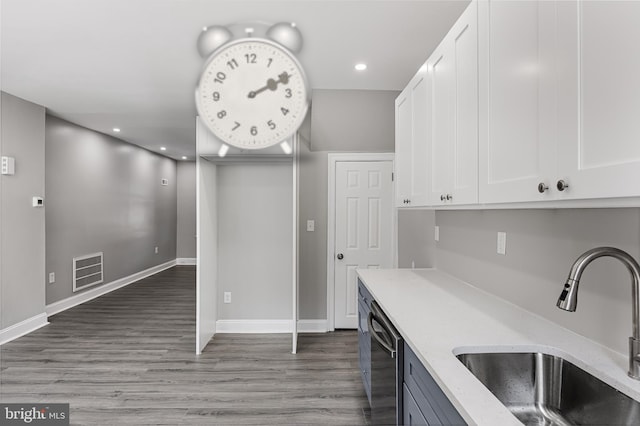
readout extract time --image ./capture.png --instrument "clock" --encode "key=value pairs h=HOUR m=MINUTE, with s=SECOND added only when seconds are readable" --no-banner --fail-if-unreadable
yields h=2 m=11
